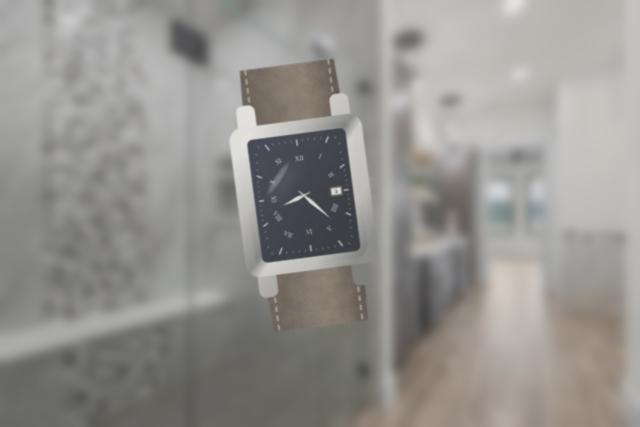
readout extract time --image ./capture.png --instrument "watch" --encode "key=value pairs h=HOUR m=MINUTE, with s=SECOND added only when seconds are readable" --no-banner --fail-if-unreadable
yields h=8 m=23
